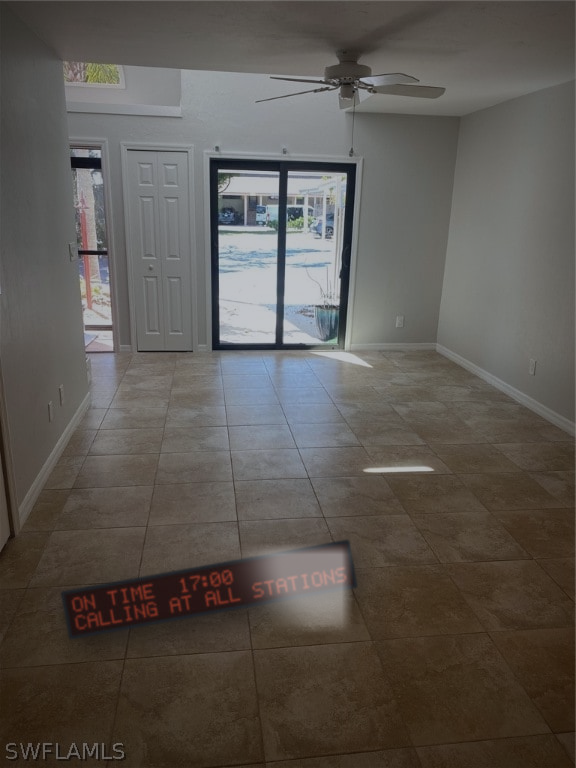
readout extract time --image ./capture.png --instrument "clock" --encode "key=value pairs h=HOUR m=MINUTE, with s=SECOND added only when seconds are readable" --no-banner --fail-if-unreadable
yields h=17 m=0
